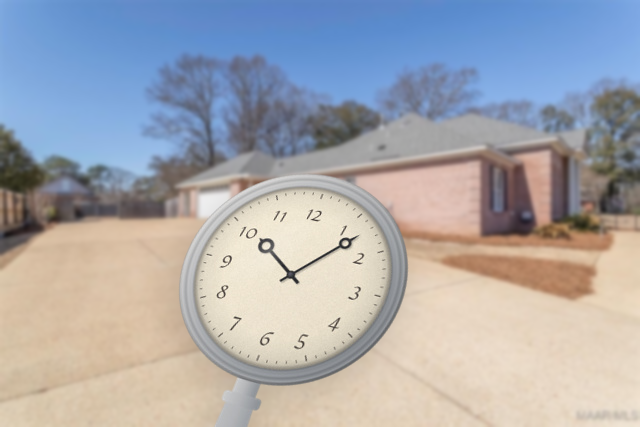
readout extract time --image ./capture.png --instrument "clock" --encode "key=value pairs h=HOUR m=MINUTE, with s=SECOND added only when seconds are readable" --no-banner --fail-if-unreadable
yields h=10 m=7
